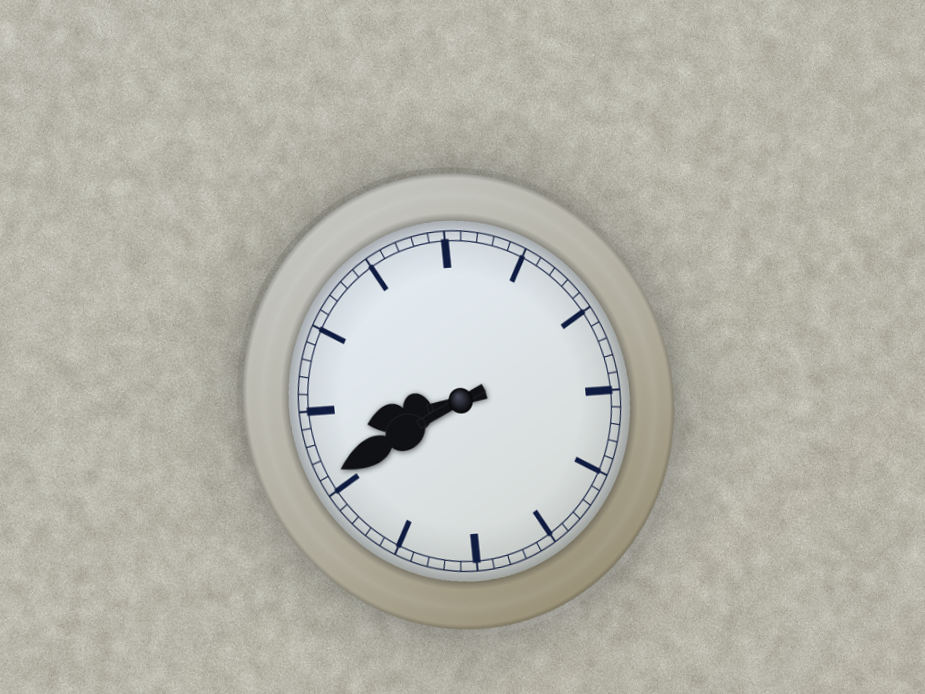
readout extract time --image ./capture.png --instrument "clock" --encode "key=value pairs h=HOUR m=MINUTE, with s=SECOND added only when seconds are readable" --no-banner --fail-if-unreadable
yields h=8 m=41
